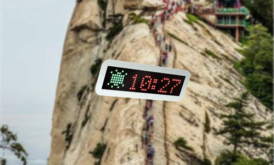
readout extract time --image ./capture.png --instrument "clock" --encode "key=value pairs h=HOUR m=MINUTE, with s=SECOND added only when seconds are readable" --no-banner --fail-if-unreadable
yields h=10 m=27
